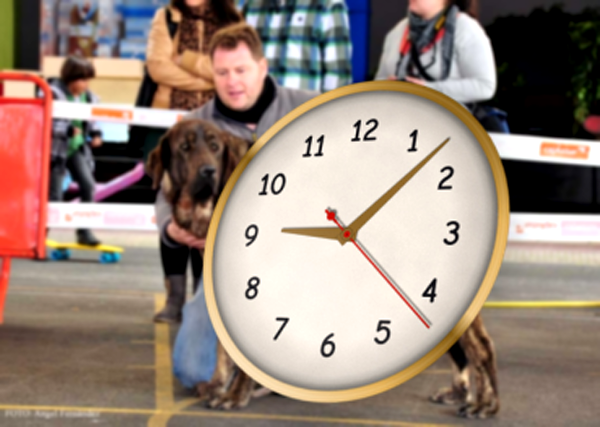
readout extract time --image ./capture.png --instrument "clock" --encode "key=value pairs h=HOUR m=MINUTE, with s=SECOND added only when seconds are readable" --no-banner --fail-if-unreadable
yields h=9 m=7 s=22
